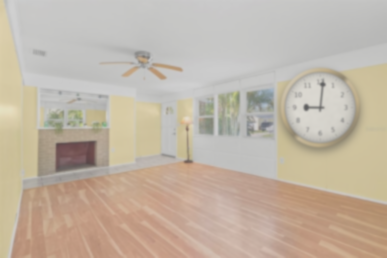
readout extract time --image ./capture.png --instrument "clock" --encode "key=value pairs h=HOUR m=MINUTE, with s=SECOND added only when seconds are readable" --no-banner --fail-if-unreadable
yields h=9 m=1
